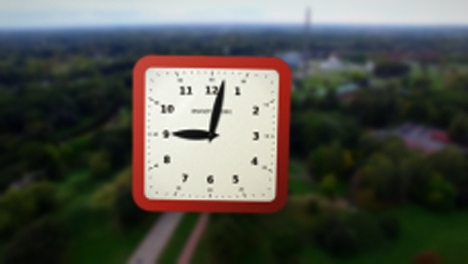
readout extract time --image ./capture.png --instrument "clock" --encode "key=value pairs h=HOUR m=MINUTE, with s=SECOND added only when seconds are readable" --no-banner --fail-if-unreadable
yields h=9 m=2
